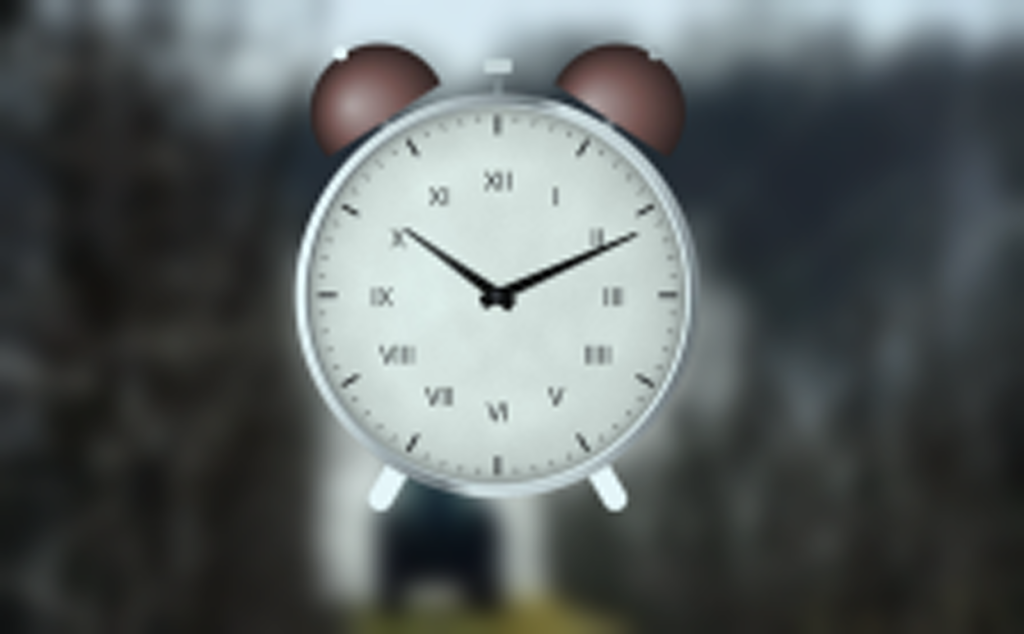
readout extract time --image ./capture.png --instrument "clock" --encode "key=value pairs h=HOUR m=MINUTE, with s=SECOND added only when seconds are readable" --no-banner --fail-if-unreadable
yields h=10 m=11
